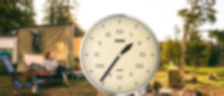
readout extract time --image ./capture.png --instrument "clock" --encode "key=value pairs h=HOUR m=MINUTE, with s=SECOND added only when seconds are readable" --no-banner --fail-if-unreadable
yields h=1 m=36
